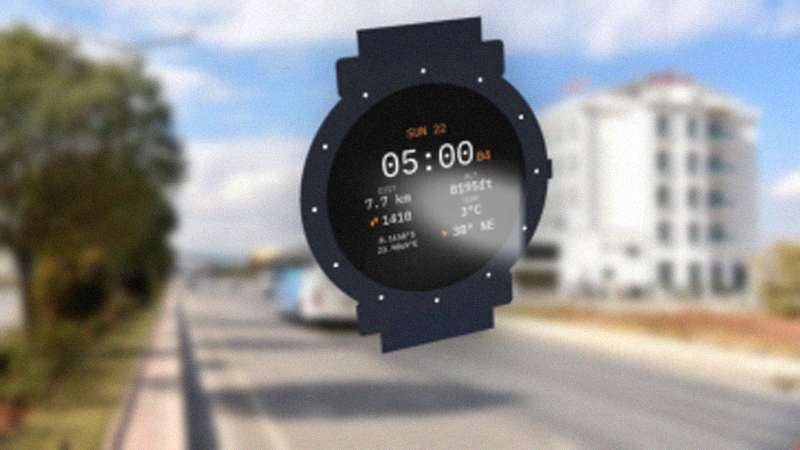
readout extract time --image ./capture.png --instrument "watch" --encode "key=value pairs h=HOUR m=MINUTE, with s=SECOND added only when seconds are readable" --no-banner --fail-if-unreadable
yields h=5 m=0
